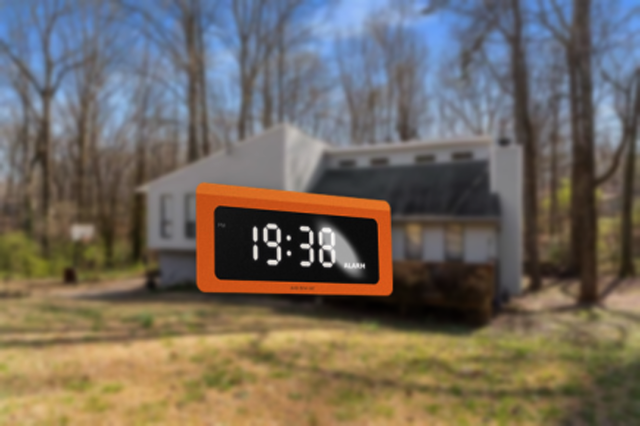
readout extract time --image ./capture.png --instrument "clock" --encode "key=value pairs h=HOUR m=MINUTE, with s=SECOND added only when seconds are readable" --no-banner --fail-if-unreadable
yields h=19 m=38
